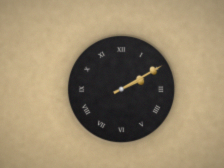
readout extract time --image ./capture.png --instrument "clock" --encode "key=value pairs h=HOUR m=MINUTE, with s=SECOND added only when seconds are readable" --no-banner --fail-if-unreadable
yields h=2 m=10
